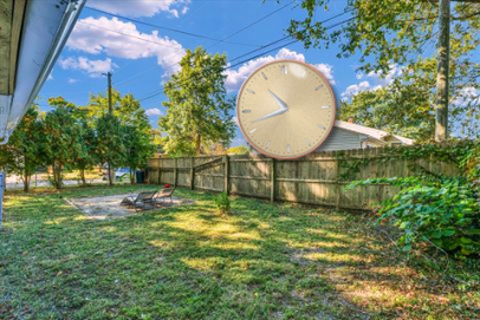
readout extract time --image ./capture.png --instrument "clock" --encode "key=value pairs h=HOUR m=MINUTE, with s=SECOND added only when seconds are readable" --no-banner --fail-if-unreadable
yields h=10 m=42
